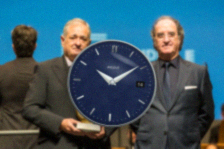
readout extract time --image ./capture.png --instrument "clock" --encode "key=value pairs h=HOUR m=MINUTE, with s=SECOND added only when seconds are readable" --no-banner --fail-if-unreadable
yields h=10 m=9
